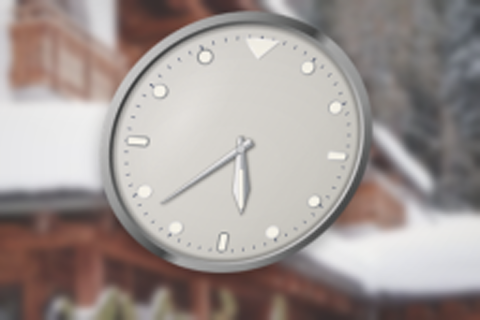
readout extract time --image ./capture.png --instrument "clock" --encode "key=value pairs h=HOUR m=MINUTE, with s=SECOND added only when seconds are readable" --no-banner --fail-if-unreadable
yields h=5 m=38
